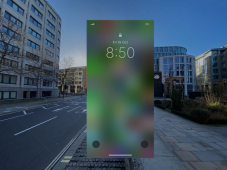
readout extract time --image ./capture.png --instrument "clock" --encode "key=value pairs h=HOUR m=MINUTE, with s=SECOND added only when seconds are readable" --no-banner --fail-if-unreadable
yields h=8 m=50
